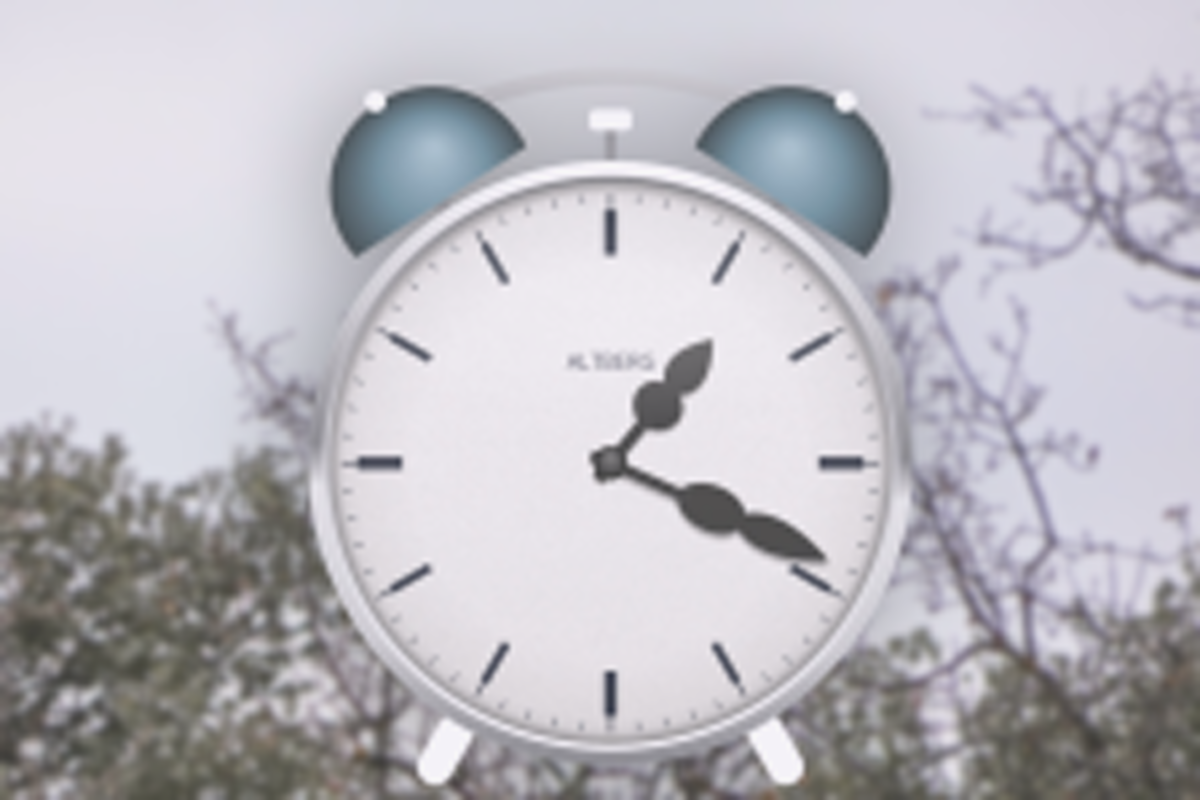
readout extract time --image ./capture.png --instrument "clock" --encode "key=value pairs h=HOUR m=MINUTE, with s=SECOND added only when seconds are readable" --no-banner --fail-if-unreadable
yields h=1 m=19
